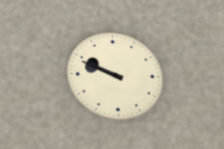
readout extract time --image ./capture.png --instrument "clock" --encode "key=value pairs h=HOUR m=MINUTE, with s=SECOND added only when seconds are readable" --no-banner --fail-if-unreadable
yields h=9 m=49
